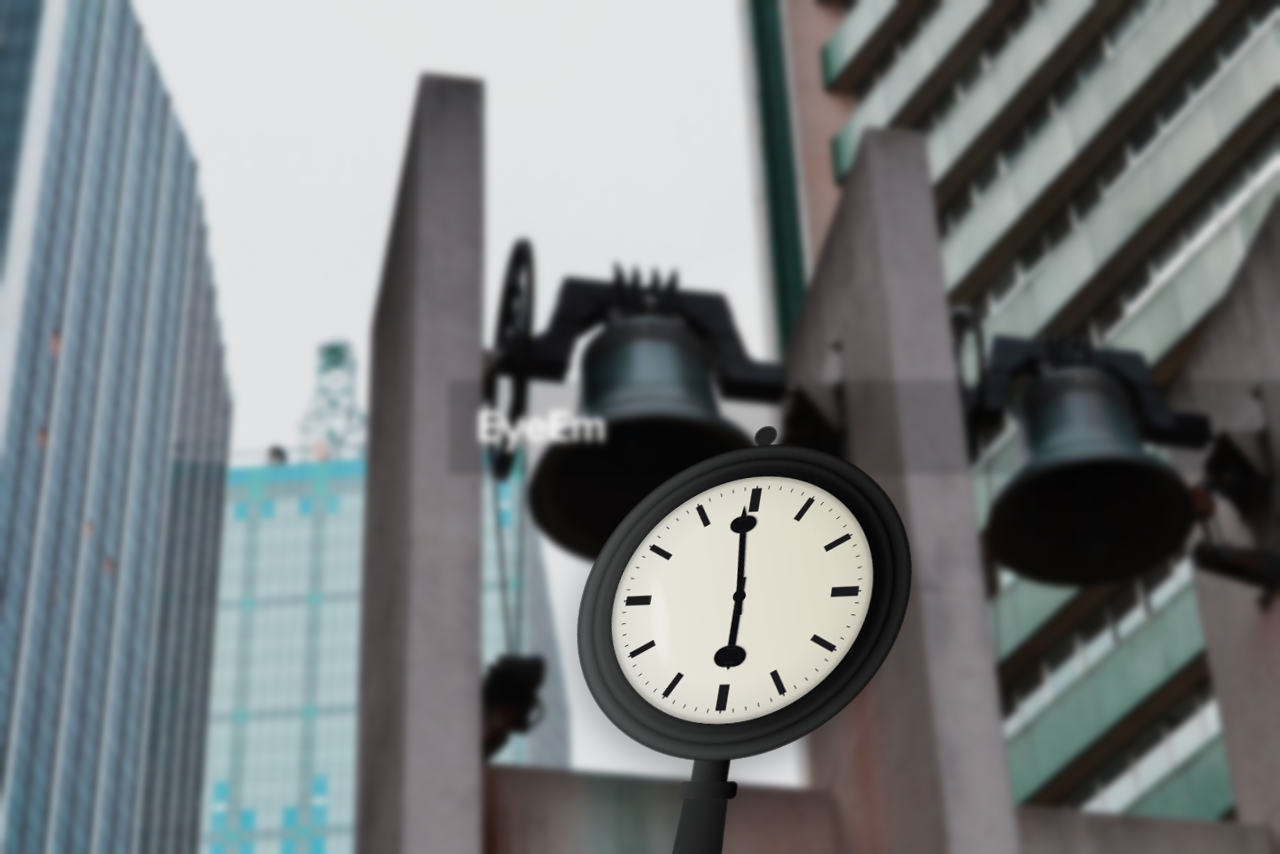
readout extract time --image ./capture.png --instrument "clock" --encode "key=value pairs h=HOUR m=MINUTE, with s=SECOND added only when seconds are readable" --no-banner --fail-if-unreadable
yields h=5 m=59
